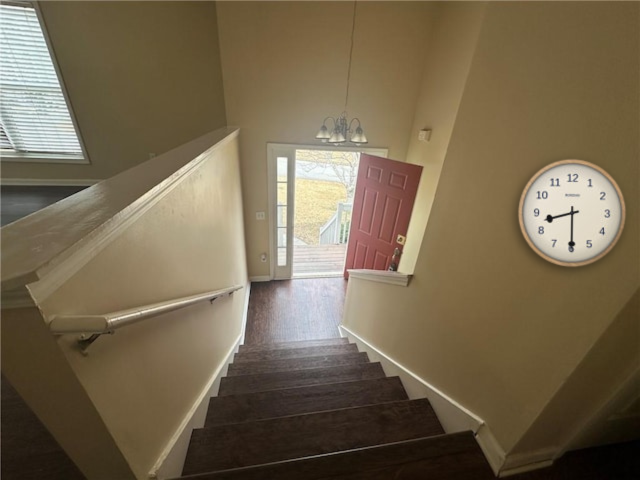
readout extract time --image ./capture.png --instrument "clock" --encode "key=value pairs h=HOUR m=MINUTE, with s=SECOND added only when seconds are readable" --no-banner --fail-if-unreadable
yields h=8 m=30
